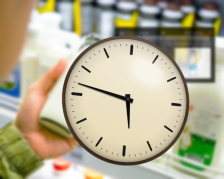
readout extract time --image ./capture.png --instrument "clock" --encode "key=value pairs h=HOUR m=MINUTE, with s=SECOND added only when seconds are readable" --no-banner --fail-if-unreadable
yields h=5 m=47
